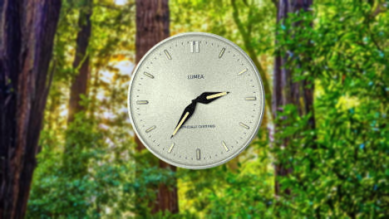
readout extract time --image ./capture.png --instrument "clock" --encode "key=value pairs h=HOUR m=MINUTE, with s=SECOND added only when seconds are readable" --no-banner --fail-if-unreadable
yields h=2 m=36
